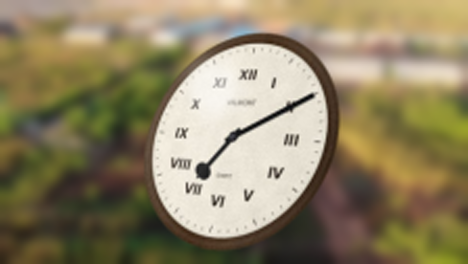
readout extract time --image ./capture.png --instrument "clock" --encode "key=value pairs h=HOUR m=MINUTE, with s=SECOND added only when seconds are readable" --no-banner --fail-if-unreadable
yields h=7 m=10
